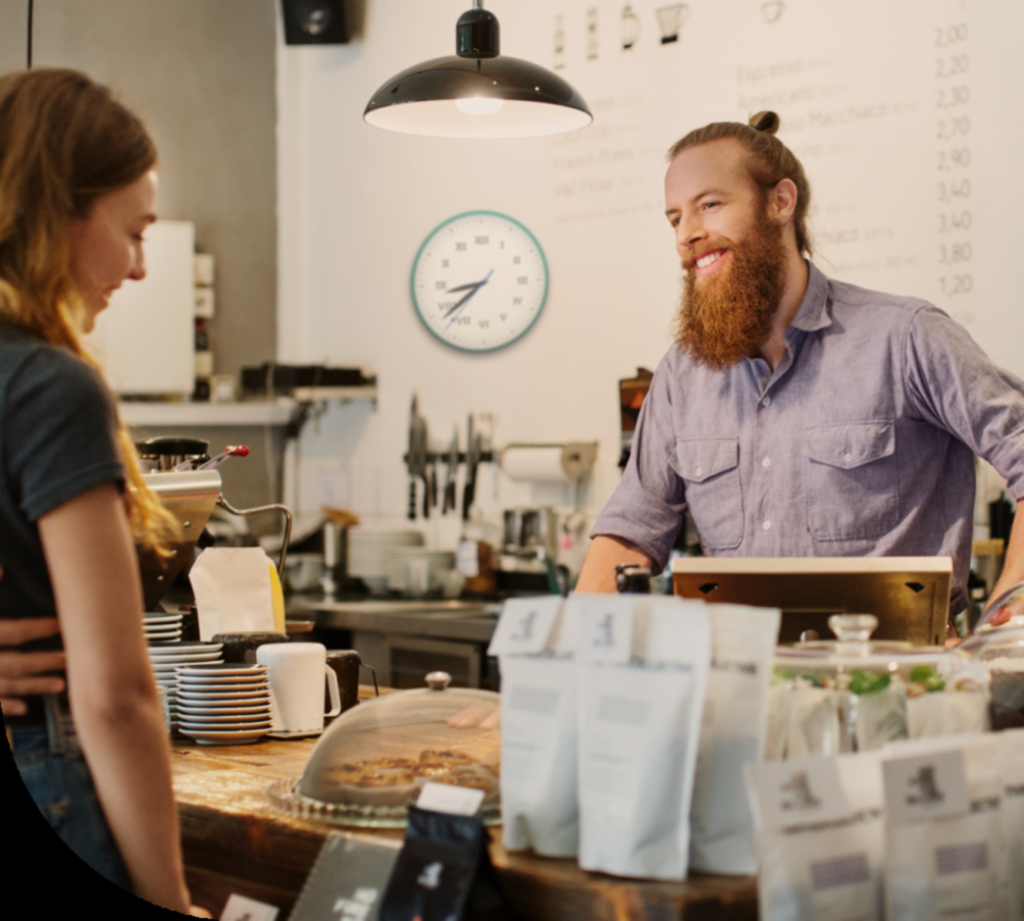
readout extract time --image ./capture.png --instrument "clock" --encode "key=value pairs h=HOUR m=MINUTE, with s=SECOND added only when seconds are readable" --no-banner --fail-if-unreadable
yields h=8 m=38 s=37
